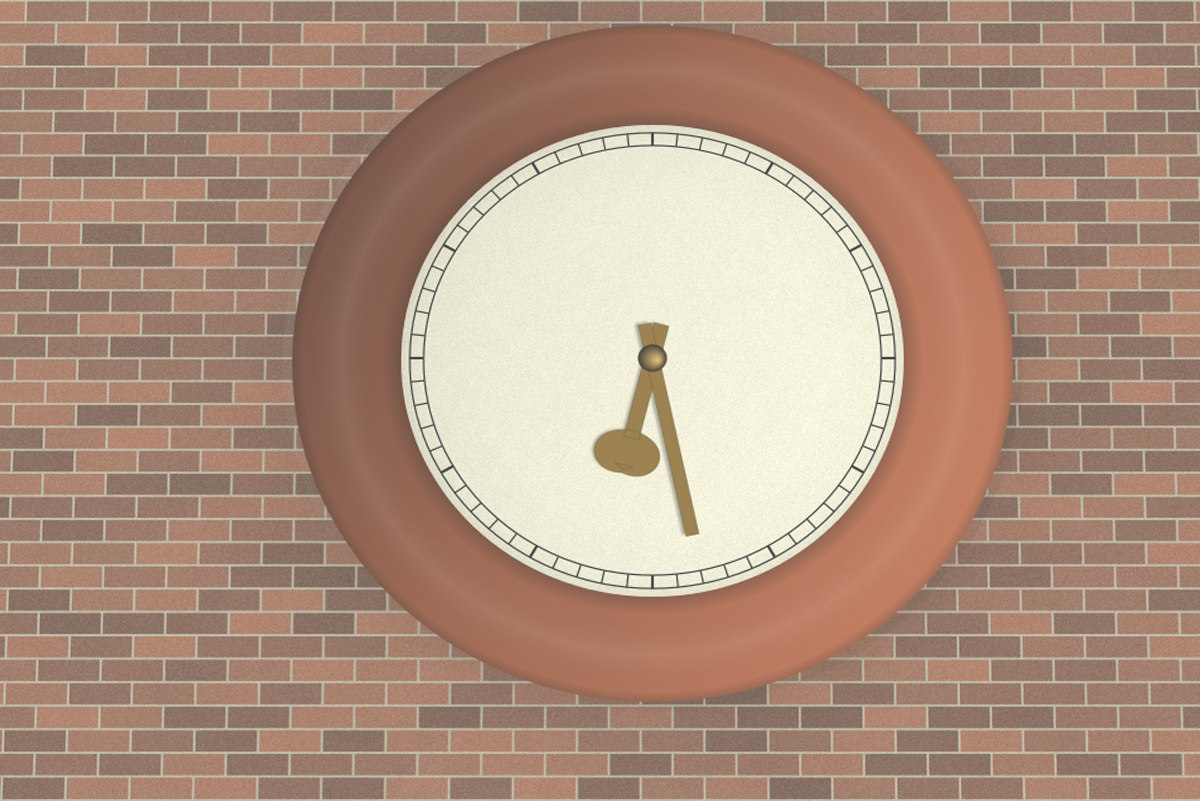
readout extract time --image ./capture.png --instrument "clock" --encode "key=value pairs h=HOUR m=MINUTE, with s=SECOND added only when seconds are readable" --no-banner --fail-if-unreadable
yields h=6 m=28
